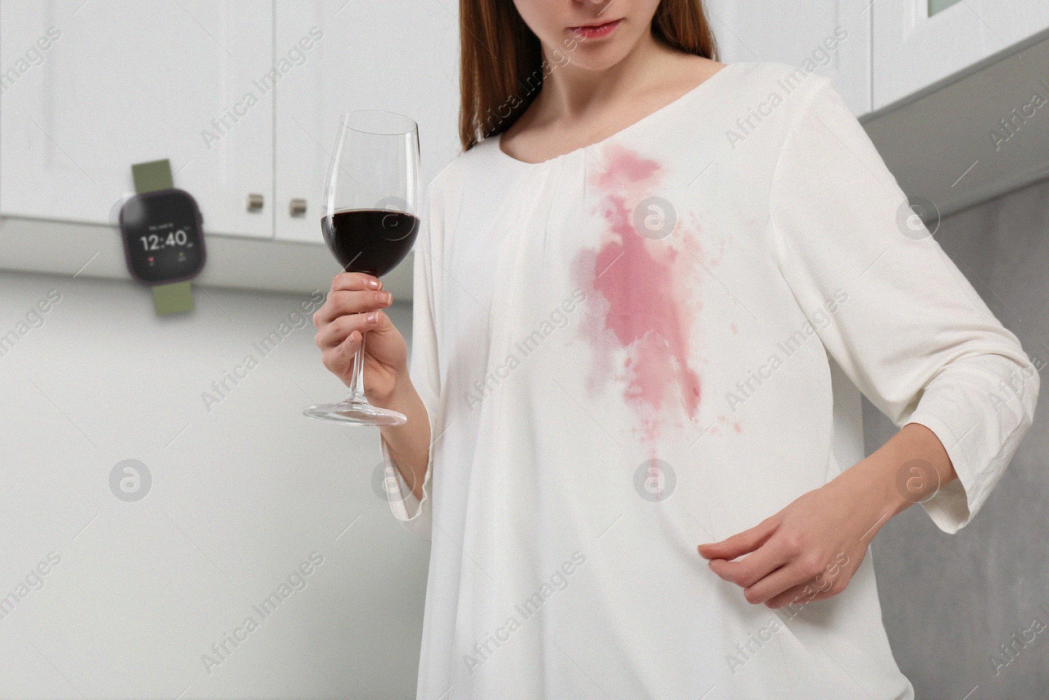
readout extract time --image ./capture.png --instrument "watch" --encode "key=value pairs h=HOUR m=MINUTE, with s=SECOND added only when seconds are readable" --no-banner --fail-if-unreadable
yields h=12 m=40
